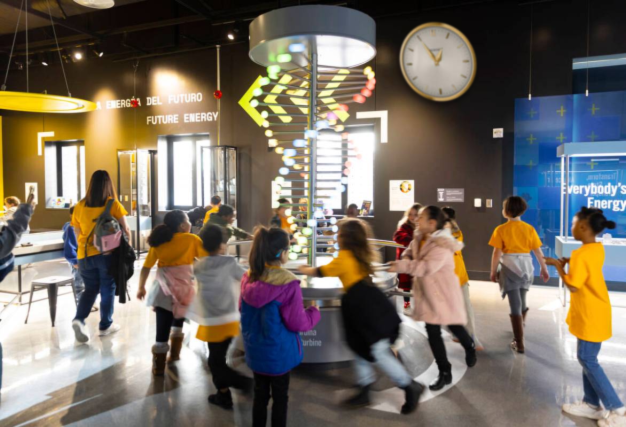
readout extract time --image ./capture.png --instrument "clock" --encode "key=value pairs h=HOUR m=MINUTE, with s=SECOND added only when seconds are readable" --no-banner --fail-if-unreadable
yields h=12 m=55
